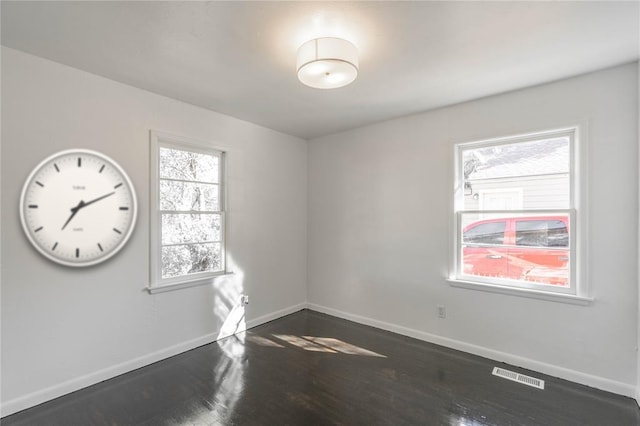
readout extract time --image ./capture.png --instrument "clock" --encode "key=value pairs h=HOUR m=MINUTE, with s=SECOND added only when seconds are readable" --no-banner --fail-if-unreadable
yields h=7 m=11
